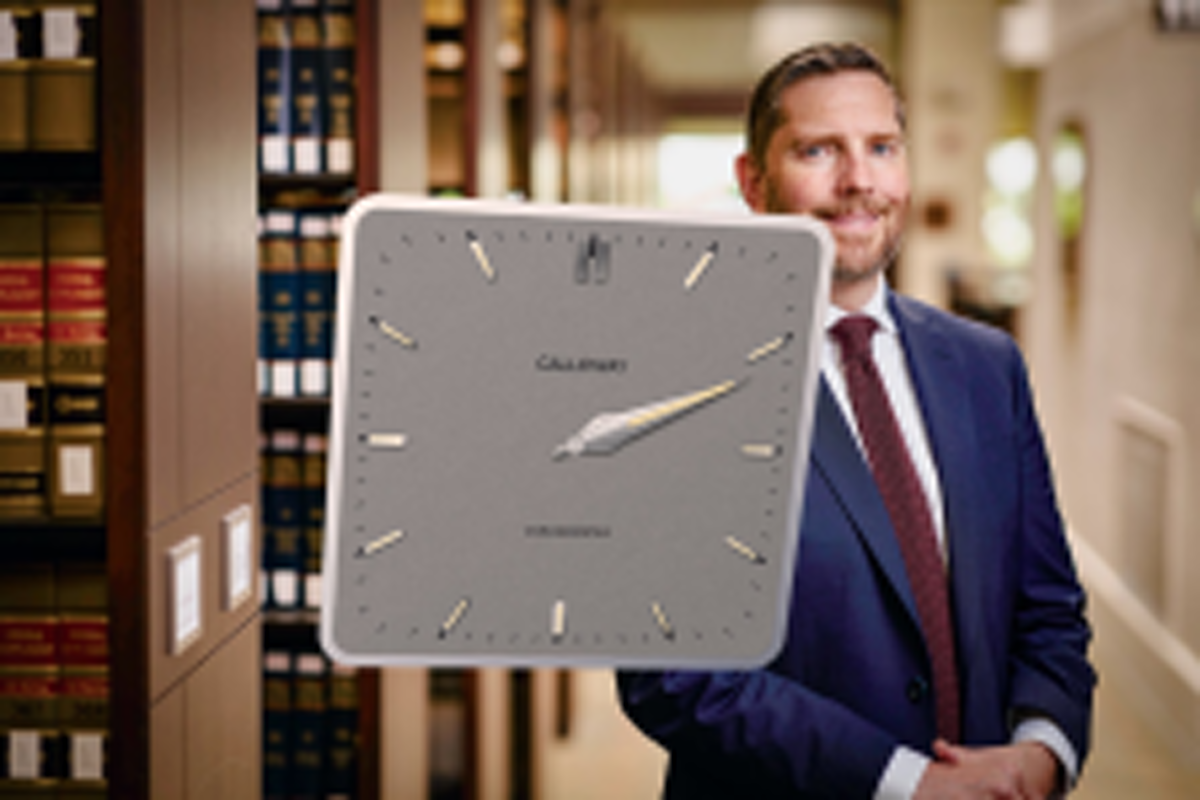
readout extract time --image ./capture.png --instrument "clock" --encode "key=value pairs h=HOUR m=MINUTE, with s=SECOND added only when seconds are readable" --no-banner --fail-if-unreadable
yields h=2 m=11
